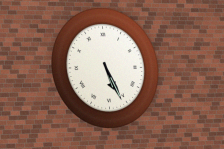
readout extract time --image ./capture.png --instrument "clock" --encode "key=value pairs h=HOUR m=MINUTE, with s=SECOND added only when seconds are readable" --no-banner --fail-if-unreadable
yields h=5 m=26
